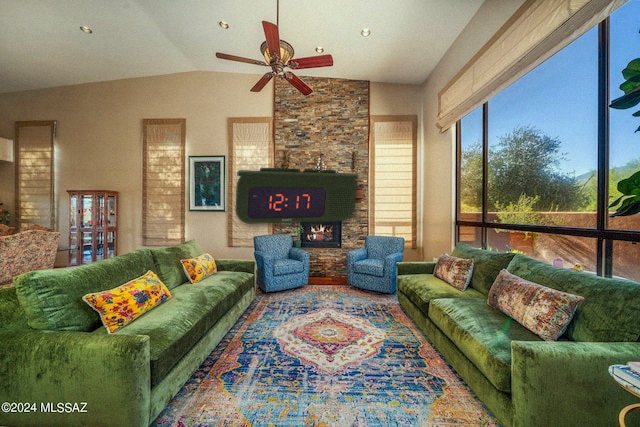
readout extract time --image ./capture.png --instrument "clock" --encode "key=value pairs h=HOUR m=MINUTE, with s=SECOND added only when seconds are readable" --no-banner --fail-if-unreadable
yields h=12 m=17
